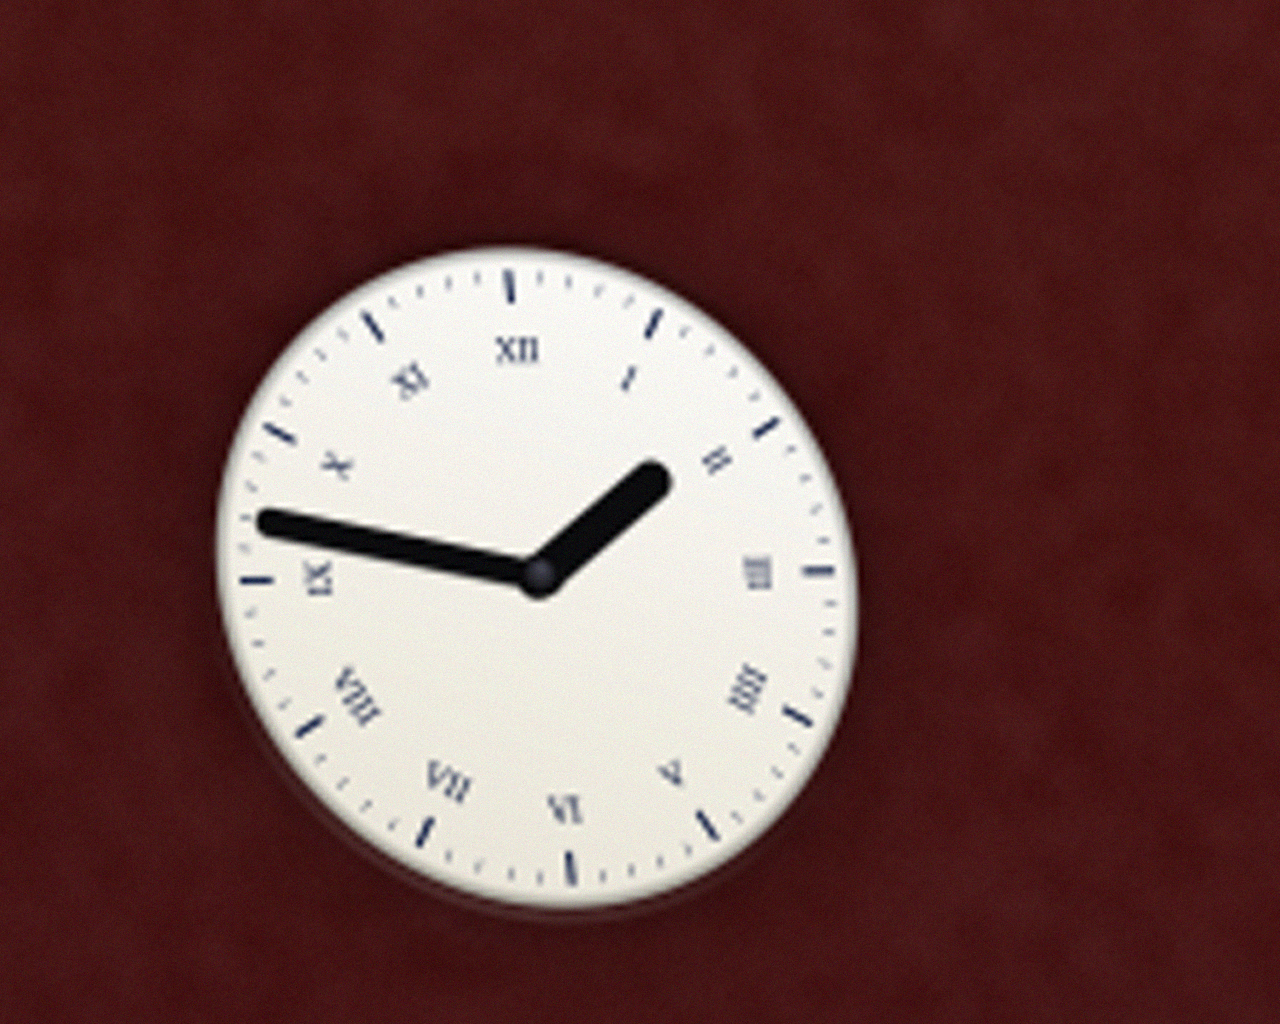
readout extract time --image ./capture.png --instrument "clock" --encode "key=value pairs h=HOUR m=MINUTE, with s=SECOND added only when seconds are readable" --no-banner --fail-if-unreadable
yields h=1 m=47
